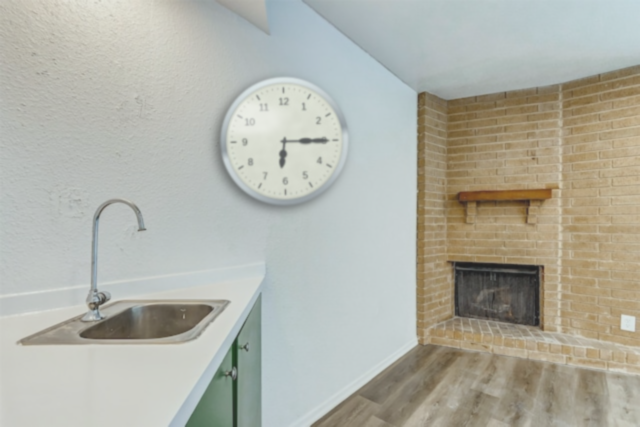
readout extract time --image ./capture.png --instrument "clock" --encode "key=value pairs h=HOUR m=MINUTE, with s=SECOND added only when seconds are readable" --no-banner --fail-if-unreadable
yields h=6 m=15
